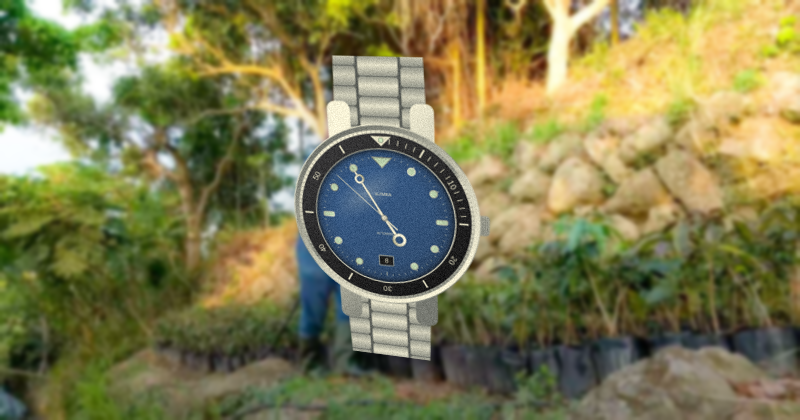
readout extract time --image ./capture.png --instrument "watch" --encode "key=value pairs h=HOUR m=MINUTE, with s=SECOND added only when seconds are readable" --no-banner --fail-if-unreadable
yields h=4 m=54 s=52
